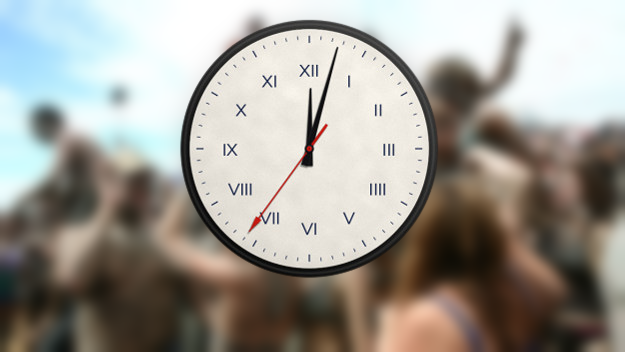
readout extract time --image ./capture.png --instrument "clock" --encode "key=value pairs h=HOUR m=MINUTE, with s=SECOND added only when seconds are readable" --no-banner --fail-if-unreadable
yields h=12 m=2 s=36
